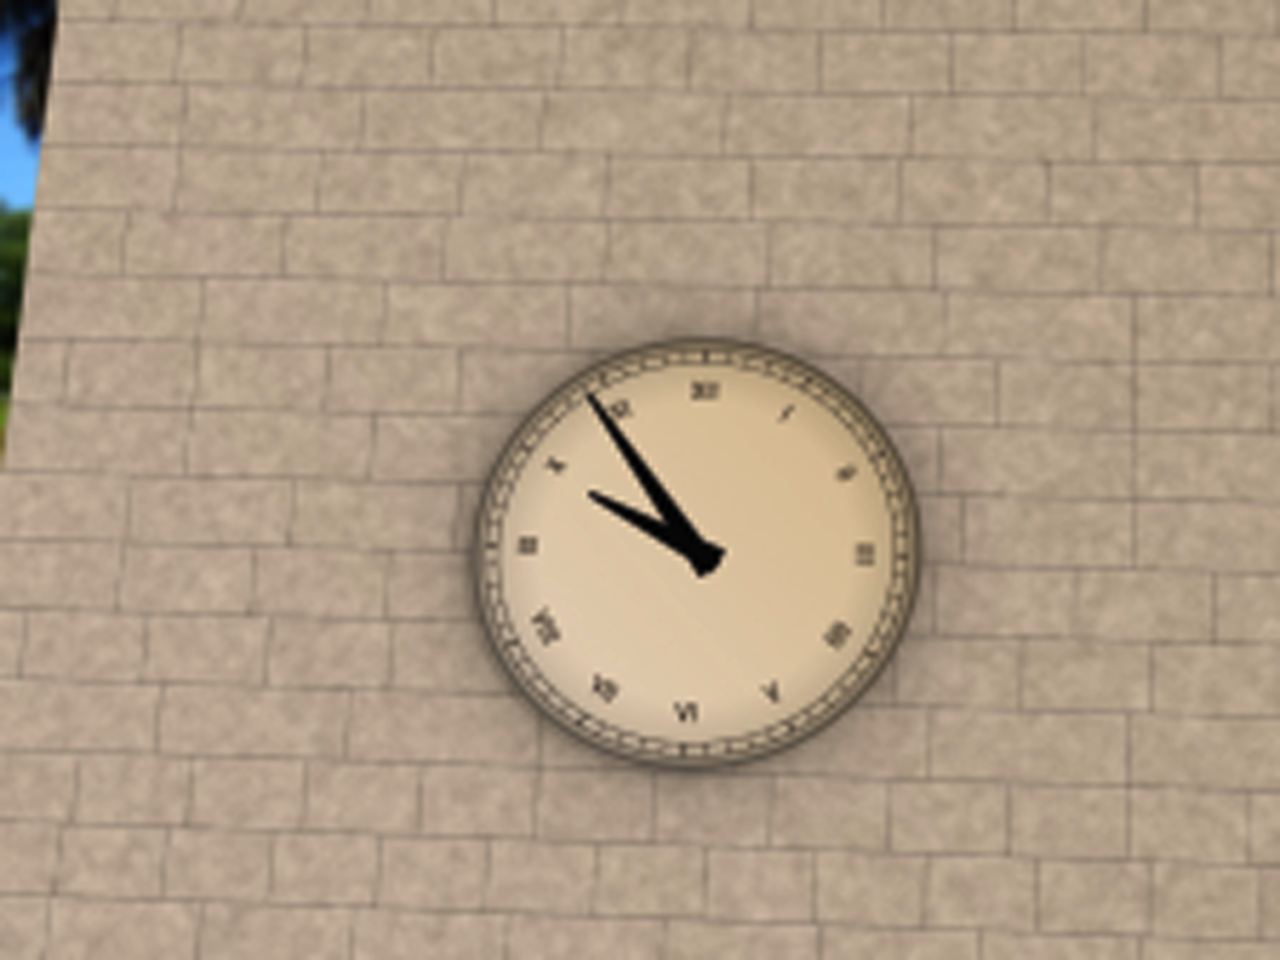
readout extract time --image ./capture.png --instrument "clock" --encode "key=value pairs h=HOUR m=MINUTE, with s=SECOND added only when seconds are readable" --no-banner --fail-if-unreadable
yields h=9 m=54
